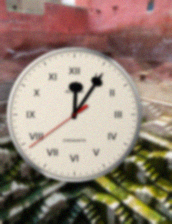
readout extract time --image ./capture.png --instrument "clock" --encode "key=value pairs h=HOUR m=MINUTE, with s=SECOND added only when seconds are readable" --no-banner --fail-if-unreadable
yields h=12 m=5 s=39
